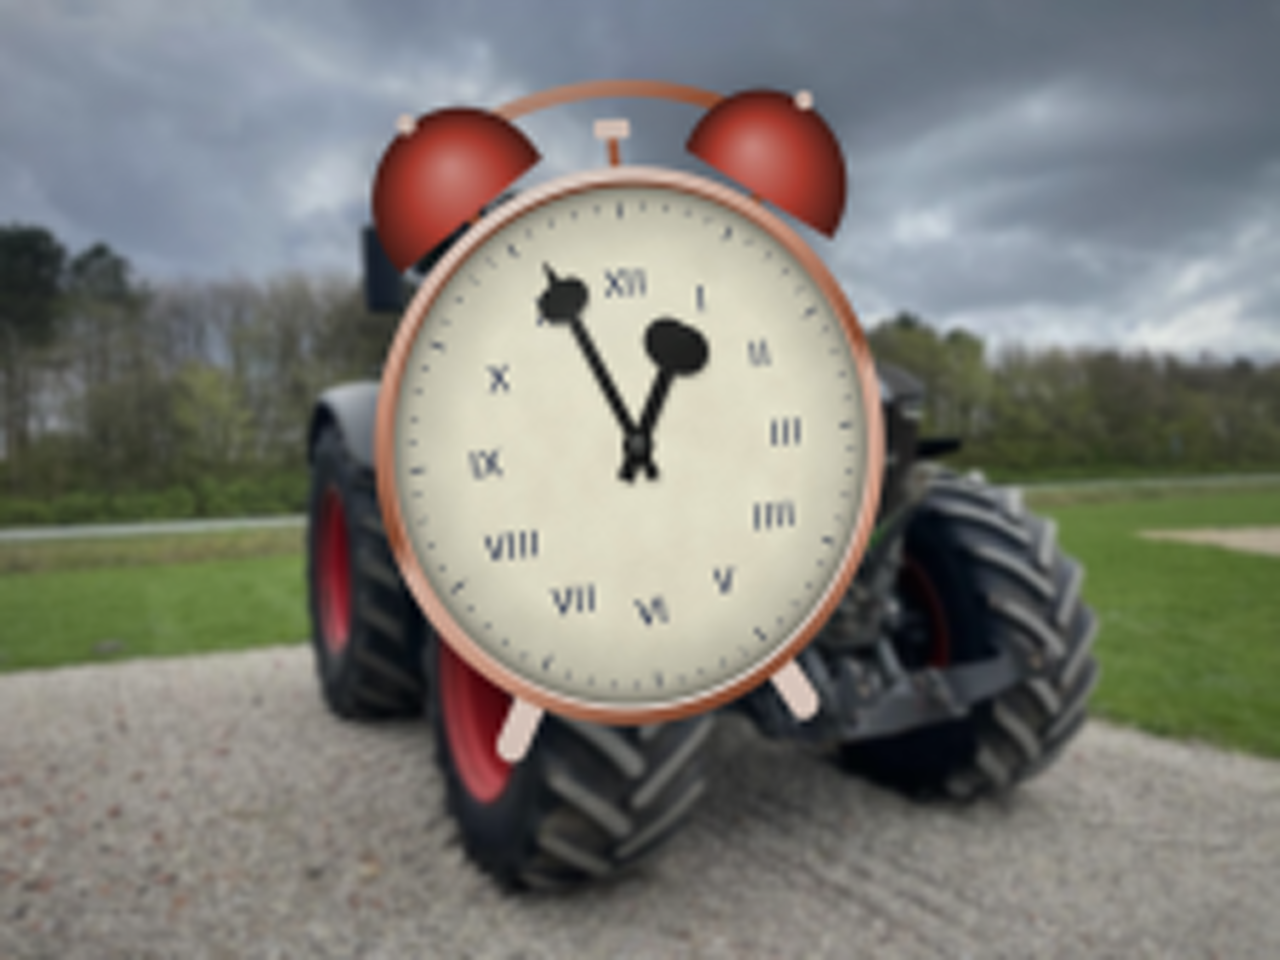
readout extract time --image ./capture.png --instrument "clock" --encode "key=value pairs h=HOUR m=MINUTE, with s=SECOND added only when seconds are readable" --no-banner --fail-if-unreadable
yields h=12 m=56
